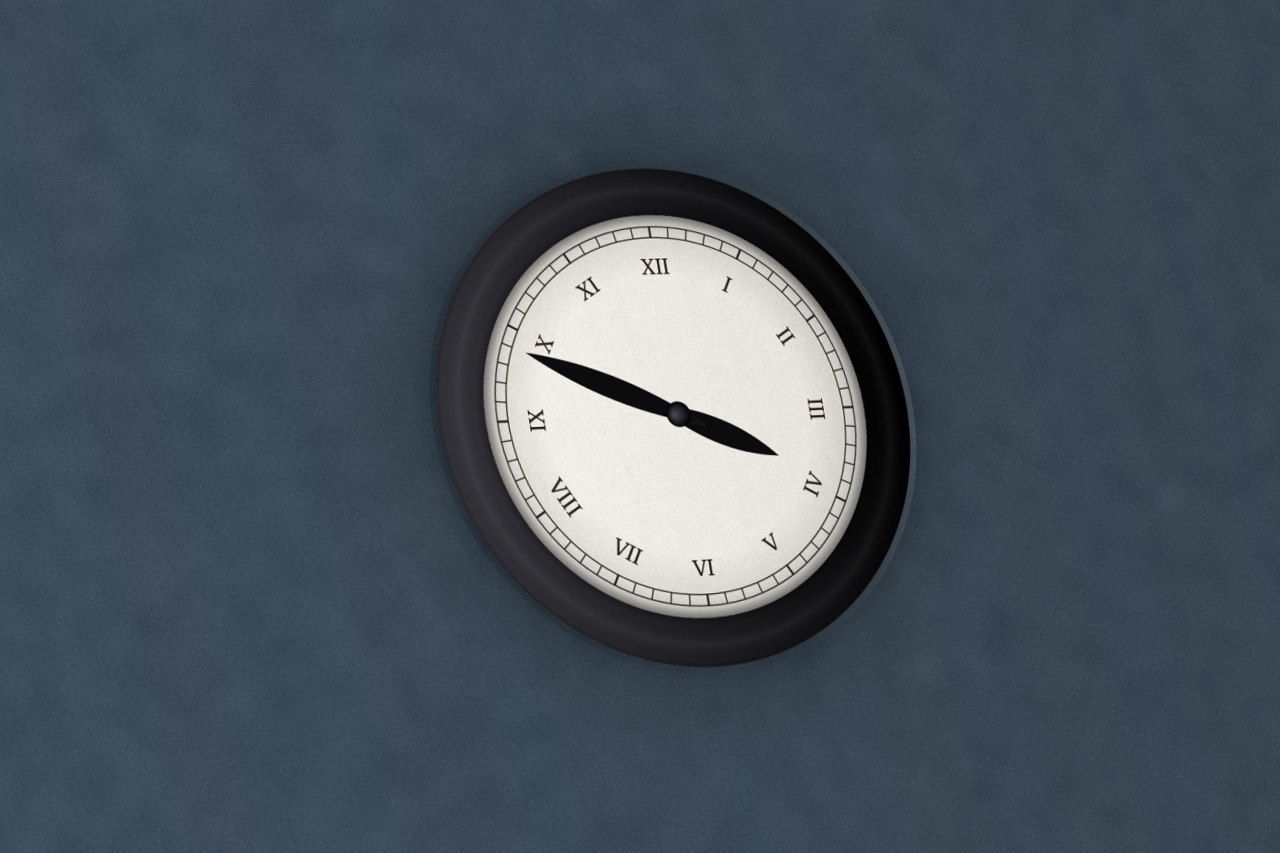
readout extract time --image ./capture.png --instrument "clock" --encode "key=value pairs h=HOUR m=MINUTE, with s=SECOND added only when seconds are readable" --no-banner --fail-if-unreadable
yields h=3 m=49
